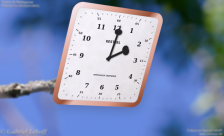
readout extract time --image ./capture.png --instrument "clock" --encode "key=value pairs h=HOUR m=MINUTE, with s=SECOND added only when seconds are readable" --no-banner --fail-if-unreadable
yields h=2 m=1
